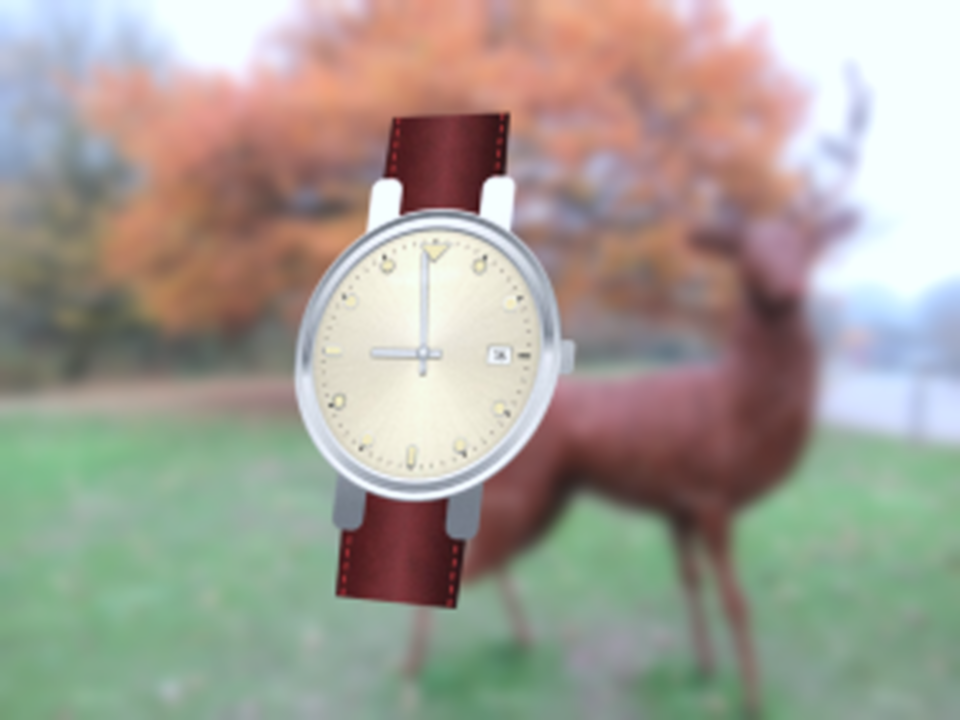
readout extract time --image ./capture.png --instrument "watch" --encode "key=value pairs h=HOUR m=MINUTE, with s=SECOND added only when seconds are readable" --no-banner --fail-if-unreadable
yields h=8 m=59
